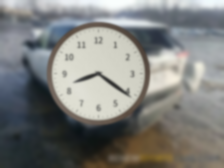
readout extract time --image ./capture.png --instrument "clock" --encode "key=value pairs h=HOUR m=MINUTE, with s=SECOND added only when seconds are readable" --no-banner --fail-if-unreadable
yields h=8 m=21
